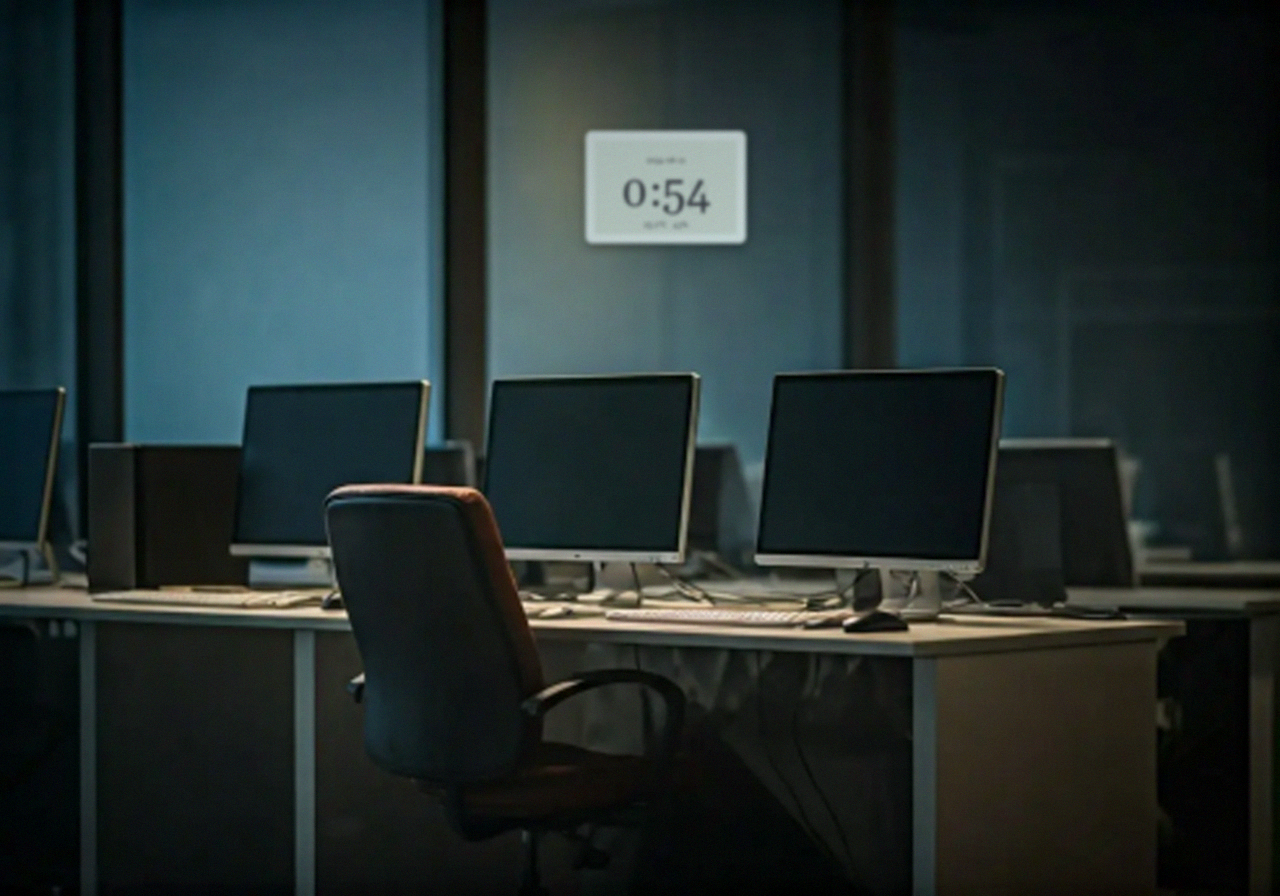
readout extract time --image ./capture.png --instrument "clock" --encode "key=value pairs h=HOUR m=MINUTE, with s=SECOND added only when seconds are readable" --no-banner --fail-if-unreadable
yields h=0 m=54
